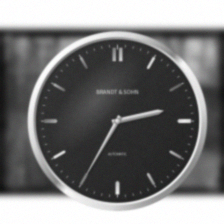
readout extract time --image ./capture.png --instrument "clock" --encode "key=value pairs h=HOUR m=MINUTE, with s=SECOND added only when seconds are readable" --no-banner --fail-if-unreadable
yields h=2 m=35
